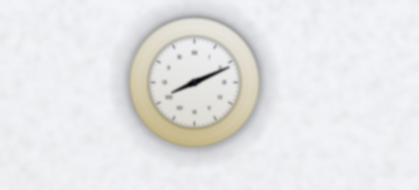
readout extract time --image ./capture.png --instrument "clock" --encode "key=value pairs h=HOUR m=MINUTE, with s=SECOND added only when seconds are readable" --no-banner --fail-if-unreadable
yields h=8 m=11
